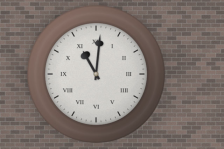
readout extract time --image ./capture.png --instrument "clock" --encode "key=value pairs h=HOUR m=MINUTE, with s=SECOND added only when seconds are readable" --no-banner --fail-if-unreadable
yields h=11 m=1
